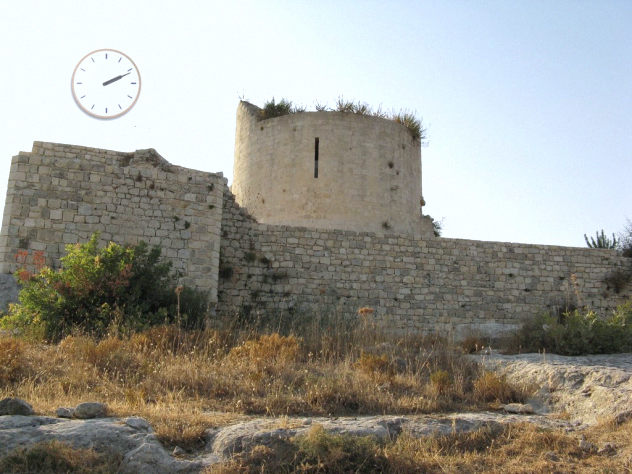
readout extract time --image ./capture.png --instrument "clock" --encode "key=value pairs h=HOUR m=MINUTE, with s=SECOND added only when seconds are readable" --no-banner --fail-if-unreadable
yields h=2 m=11
